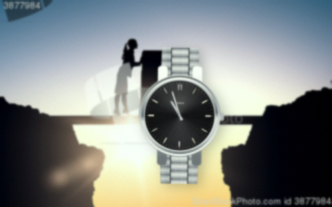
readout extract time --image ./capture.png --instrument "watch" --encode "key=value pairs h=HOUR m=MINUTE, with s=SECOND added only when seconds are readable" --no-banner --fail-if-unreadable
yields h=10 m=57
